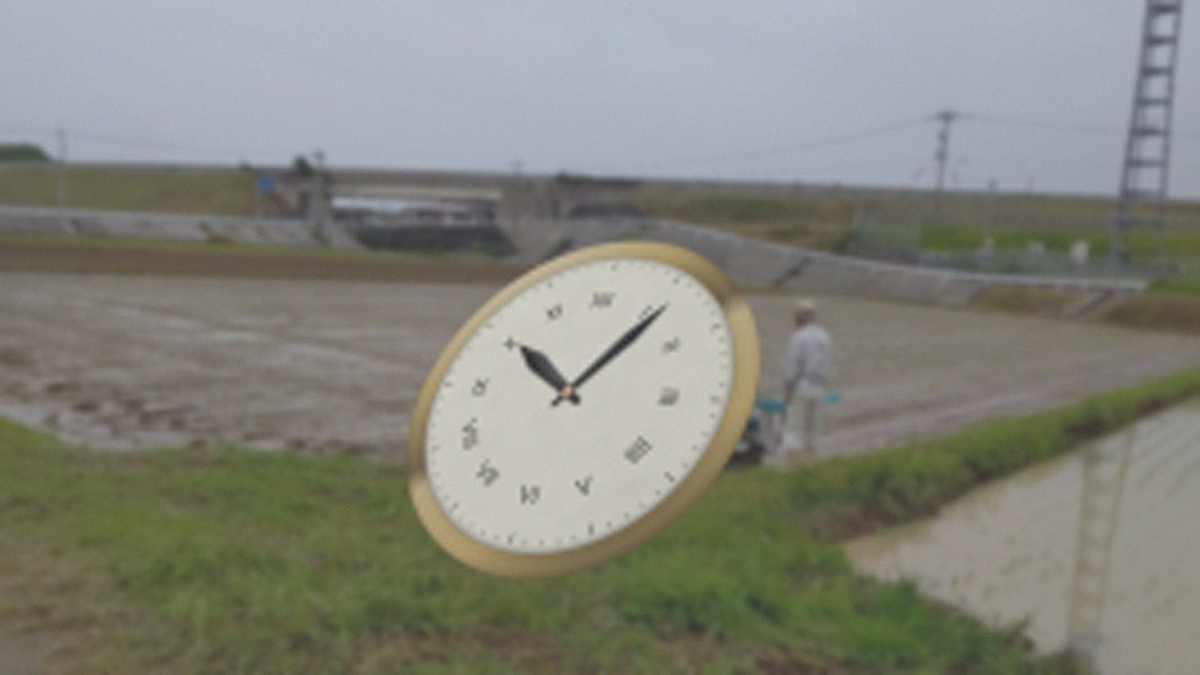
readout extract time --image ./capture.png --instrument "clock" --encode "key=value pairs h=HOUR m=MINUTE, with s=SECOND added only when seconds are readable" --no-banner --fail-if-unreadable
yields h=10 m=6
